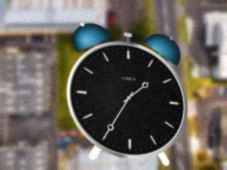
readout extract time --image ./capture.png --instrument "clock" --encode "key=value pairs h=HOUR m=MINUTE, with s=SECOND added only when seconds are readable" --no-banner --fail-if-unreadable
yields h=1 m=35
